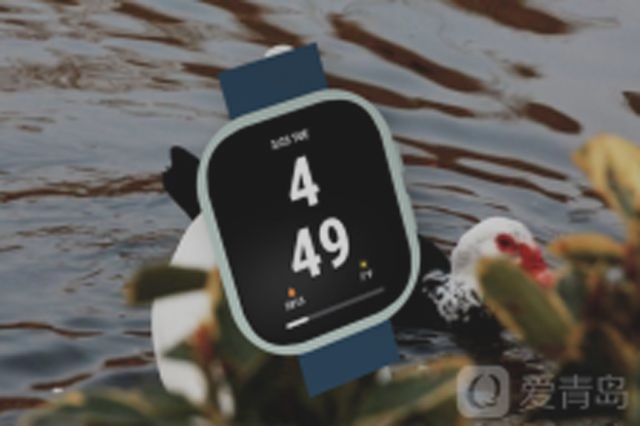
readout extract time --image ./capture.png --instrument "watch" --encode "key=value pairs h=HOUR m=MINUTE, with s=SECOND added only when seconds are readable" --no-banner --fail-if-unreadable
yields h=4 m=49
